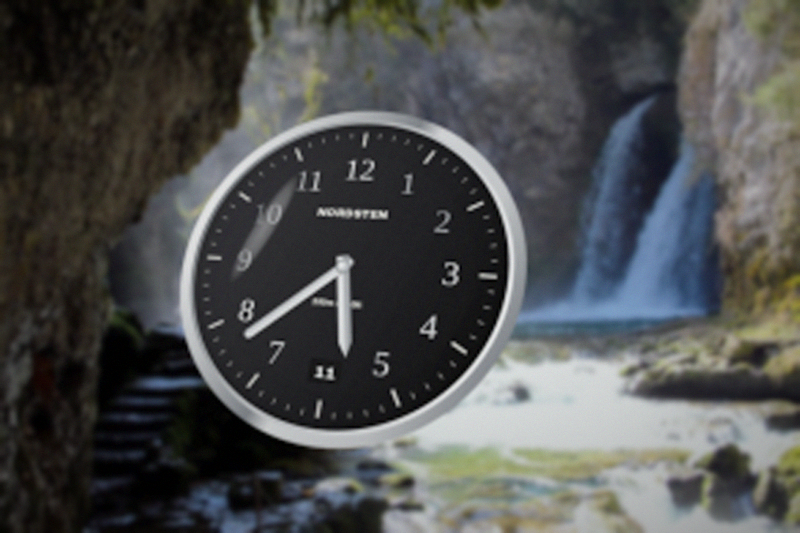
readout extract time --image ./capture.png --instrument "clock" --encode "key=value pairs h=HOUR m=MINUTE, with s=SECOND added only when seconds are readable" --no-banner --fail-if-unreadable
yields h=5 m=38
